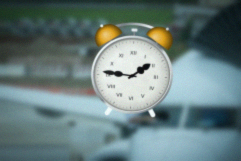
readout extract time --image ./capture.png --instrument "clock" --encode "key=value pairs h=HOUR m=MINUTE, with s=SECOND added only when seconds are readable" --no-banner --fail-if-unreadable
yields h=1 m=46
